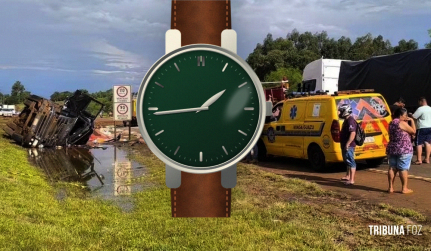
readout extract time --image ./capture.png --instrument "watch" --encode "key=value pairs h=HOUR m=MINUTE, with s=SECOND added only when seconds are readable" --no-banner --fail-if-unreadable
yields h=1 m=44
